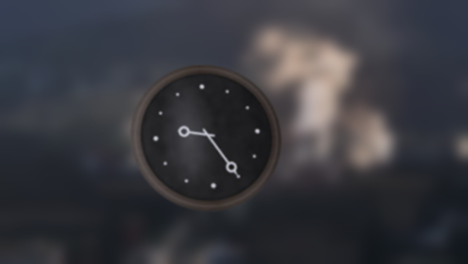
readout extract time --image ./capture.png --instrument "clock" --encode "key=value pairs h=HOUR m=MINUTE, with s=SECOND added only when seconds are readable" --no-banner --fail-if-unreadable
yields h=9 m=25
